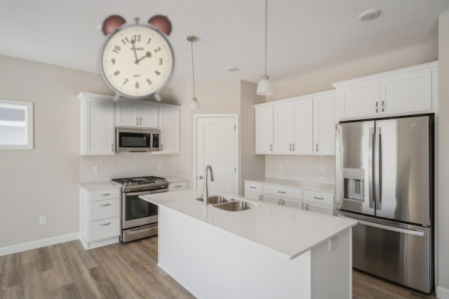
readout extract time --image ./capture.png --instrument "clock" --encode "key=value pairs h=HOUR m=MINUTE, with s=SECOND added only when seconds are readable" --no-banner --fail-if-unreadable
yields h=1 m=58
